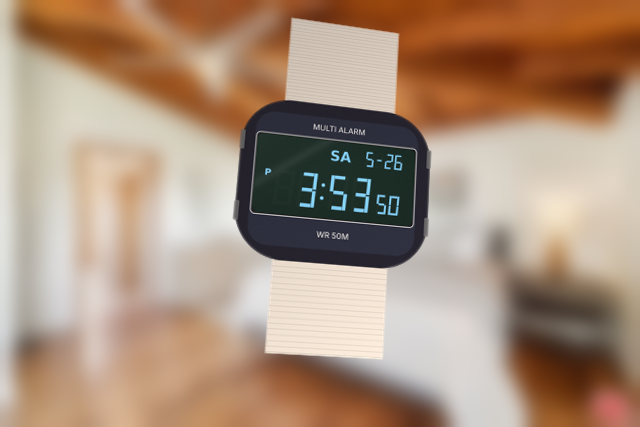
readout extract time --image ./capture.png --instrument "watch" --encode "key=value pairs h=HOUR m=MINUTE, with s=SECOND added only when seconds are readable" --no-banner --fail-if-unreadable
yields h=3 m=53 s=50
